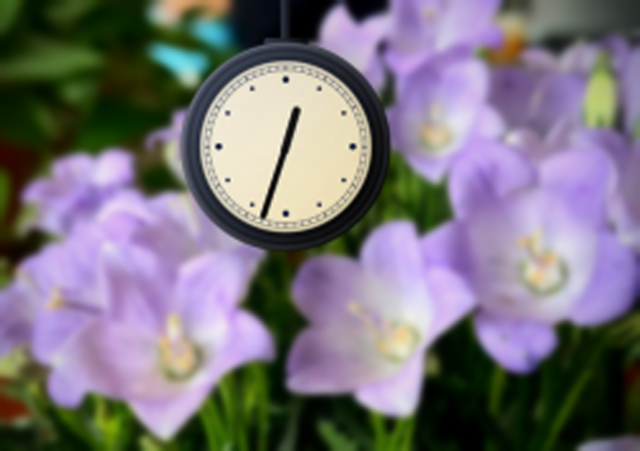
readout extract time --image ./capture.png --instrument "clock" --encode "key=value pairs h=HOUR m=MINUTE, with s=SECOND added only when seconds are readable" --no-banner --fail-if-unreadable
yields h=12 m=33
